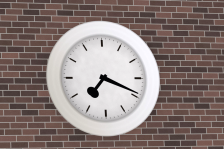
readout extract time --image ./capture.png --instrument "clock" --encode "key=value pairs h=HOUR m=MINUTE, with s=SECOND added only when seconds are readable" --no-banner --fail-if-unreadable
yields h=7 m=19
